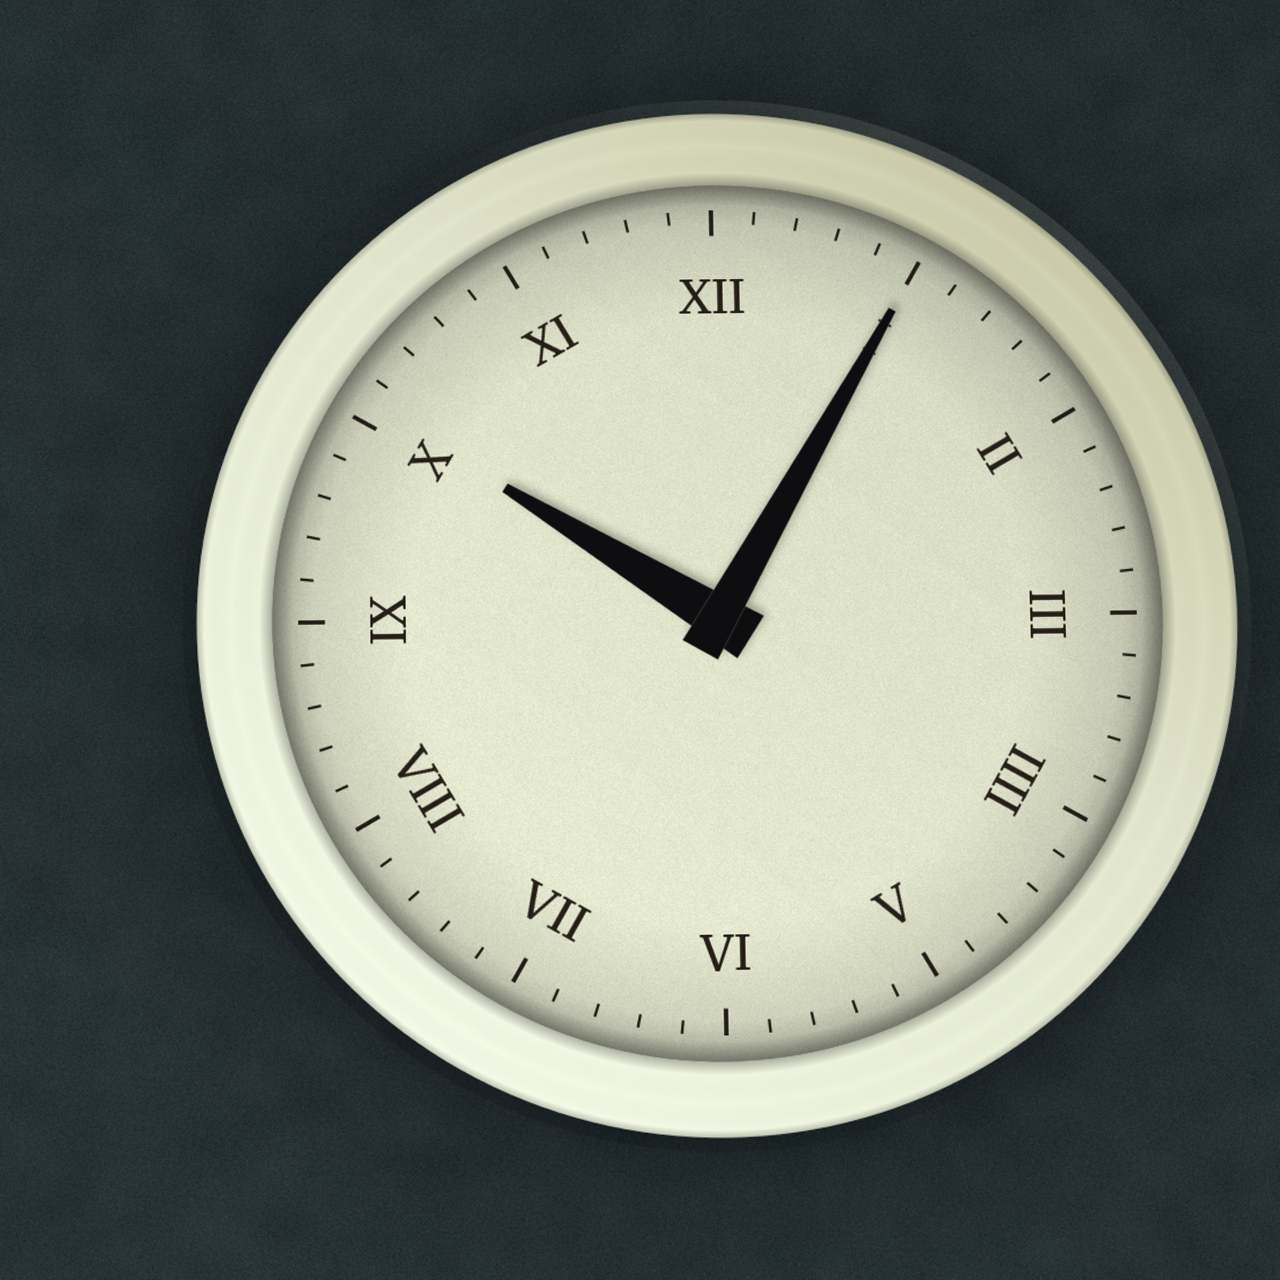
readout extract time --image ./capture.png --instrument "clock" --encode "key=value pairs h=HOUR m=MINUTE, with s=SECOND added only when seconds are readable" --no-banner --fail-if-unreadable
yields h=10 m=5
